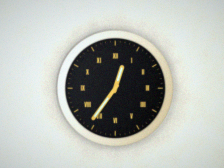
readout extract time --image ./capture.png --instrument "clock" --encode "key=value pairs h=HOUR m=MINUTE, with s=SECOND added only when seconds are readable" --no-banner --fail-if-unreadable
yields h=12 m=36
